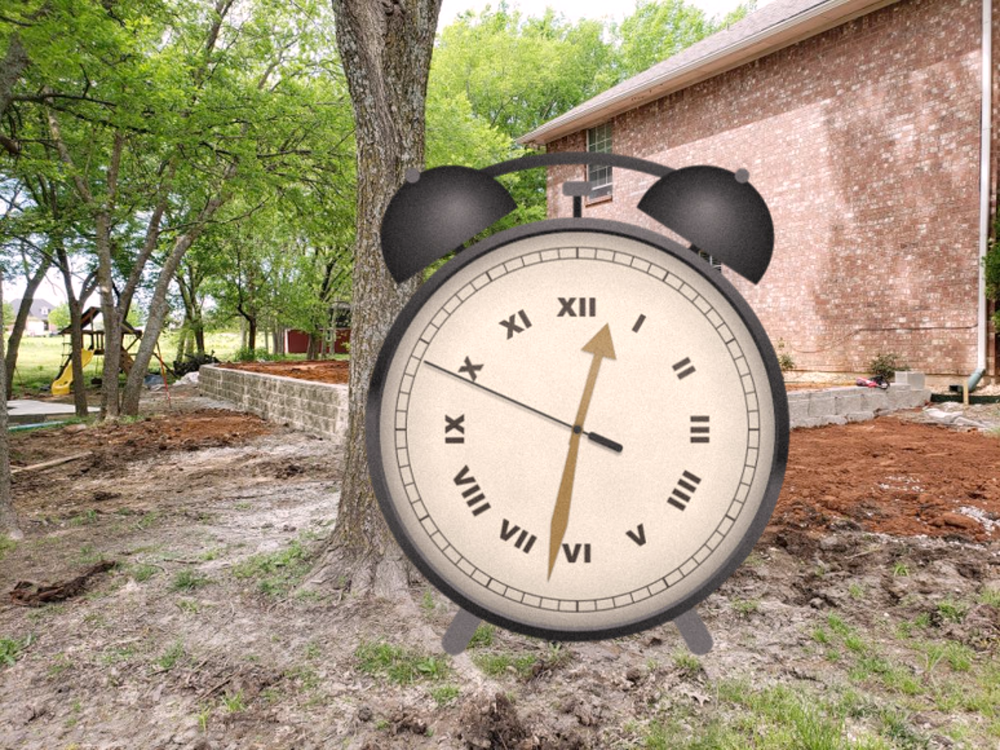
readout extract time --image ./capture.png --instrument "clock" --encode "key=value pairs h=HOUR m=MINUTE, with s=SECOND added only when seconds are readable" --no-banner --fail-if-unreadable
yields h=12 m=31 s=49
